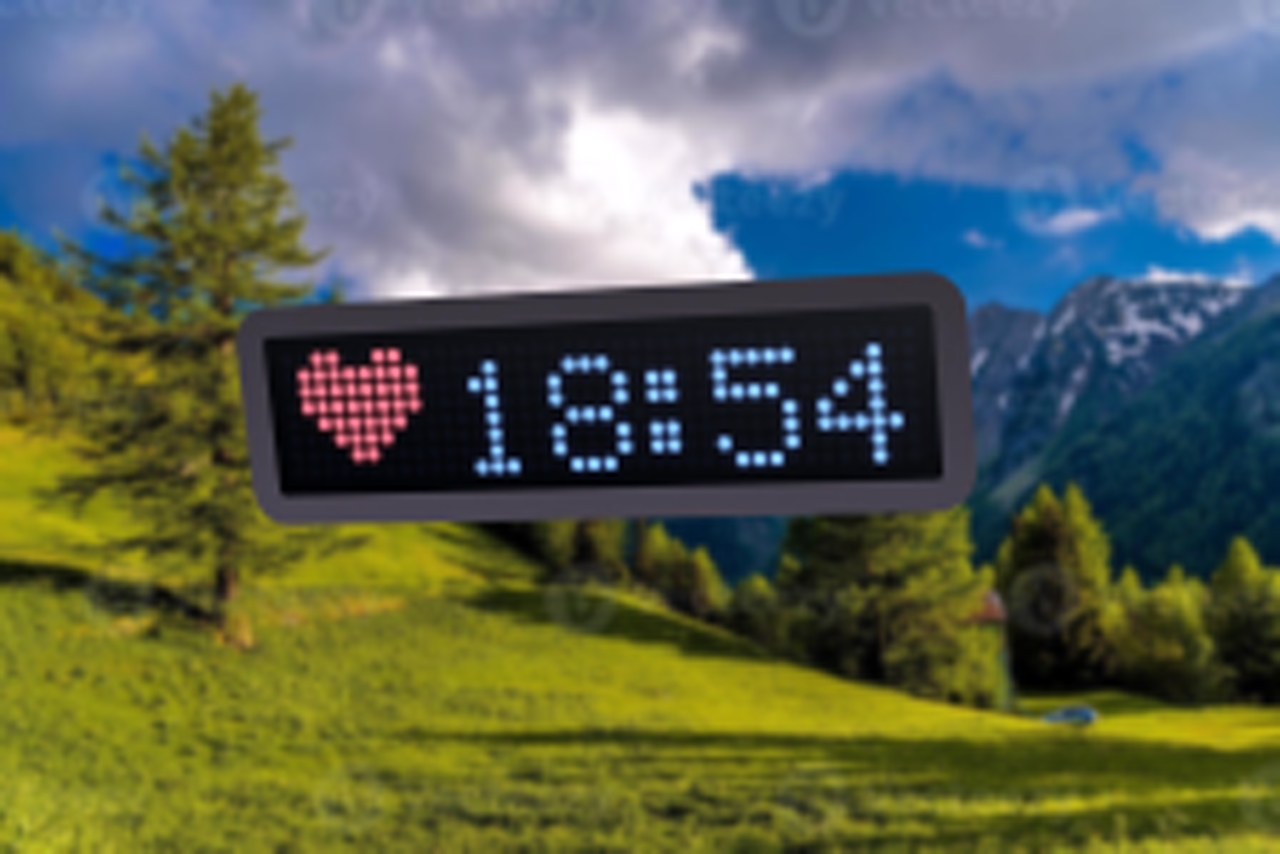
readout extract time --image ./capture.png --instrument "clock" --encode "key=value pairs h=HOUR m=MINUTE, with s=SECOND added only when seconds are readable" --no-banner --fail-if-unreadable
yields h=18 m=54
